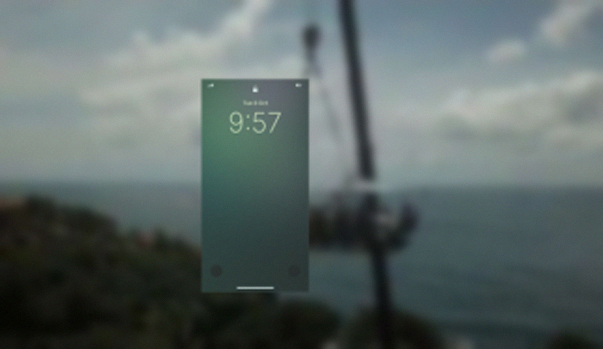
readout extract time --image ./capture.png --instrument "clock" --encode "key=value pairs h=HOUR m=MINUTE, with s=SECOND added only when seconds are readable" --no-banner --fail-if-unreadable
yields h=9 m=57
